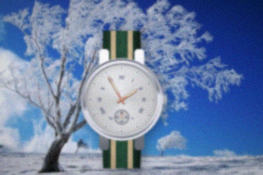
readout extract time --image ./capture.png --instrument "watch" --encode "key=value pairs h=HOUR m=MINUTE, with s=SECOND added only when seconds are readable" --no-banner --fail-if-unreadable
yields h=1 m=55
